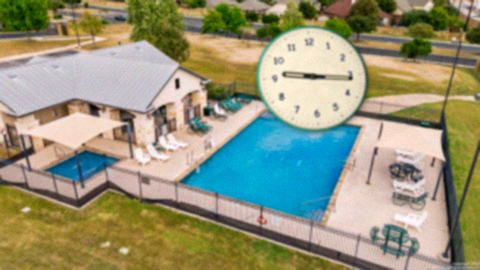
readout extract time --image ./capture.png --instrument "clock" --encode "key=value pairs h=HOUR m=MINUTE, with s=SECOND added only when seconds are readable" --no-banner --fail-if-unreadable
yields h=9 m=16
